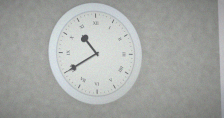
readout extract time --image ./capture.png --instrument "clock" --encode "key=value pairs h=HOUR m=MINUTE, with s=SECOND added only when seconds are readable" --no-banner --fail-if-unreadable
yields h=10 m=40
